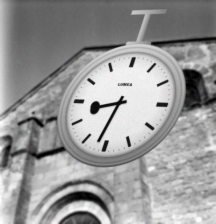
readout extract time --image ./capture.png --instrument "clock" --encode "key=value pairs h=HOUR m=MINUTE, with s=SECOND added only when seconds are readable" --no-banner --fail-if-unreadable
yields h=8 m=32
